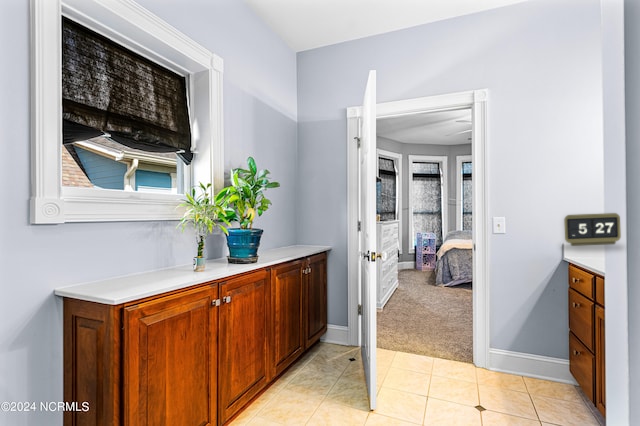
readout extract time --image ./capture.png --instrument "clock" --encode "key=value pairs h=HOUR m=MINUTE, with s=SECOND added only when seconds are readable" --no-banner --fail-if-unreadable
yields h=5 m=27
